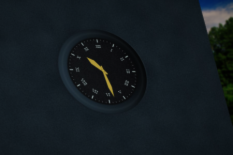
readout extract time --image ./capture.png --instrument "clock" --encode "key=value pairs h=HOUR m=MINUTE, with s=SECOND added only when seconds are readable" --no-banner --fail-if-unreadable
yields h=10 m=28
